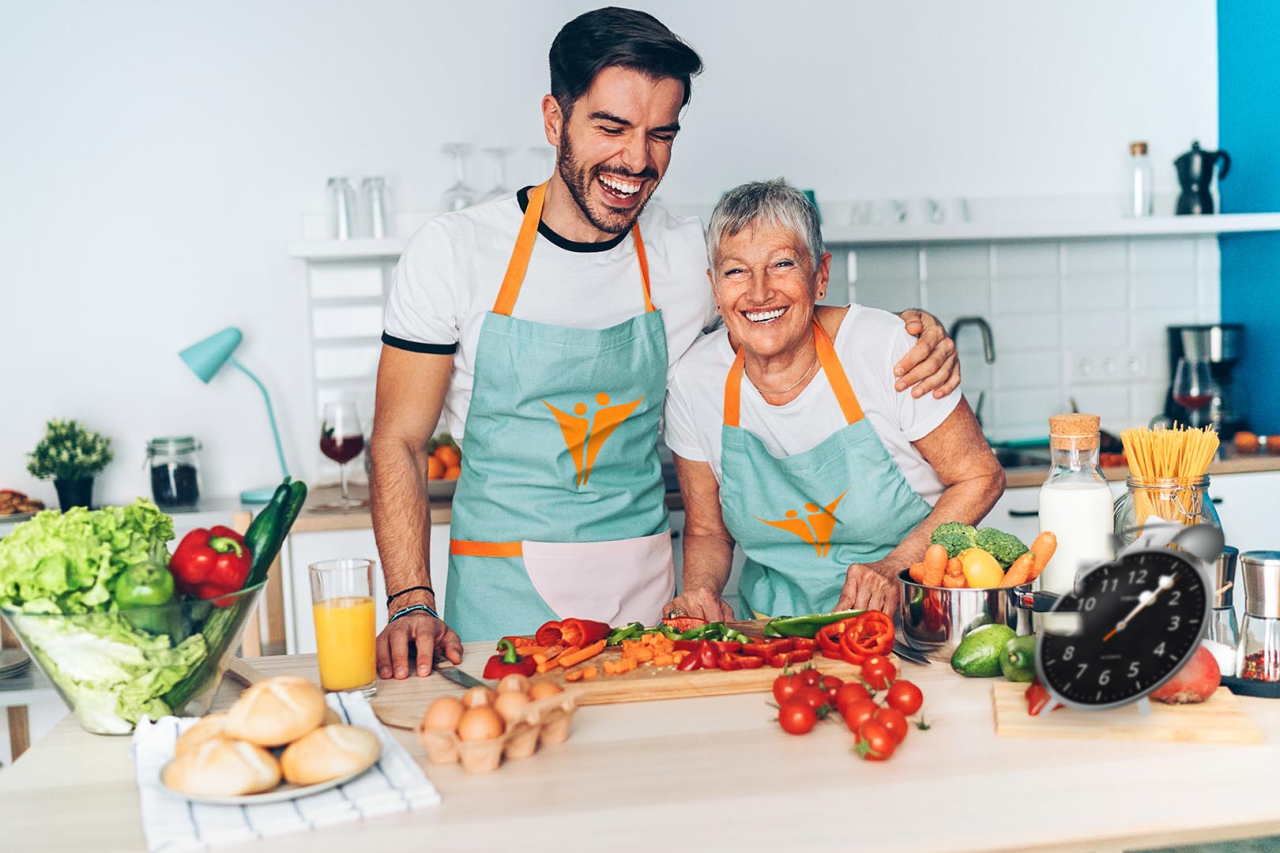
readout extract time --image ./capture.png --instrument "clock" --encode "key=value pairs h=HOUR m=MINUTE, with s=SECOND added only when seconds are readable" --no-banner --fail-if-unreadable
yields h=1 m=6 s=7
